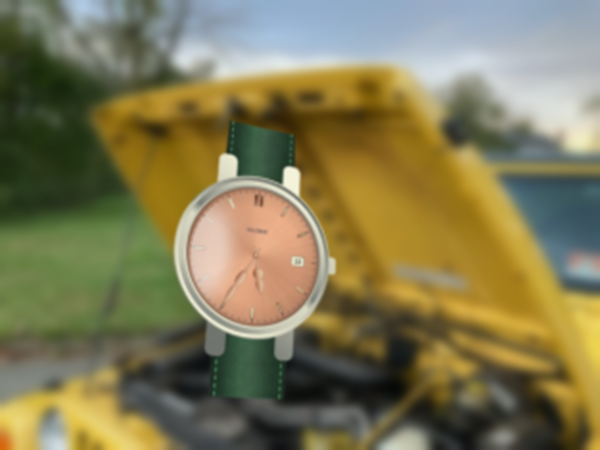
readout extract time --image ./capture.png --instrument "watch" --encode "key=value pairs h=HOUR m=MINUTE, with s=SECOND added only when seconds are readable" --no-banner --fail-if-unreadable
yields h=5 m=35
